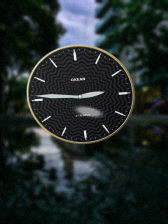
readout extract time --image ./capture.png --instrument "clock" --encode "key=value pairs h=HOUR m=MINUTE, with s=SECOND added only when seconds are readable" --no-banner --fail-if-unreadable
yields h=2 m=46
